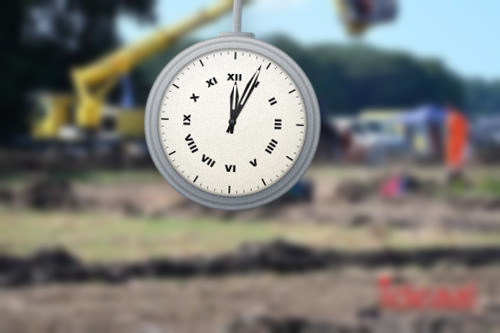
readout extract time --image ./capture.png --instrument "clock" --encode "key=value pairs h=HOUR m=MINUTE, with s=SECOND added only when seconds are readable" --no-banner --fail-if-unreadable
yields h=12 m=4
